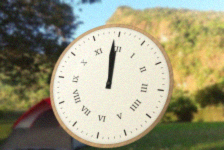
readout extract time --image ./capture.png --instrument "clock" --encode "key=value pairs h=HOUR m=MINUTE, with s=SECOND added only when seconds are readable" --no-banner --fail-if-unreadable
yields h=11 m=59
